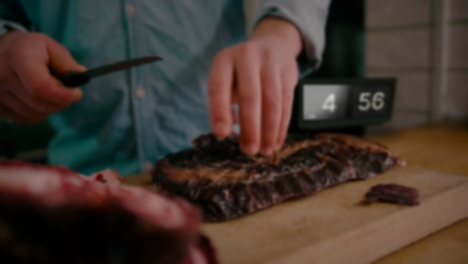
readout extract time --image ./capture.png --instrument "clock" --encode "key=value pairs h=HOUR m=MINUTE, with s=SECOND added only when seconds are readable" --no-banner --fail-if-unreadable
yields h=4 m=56
